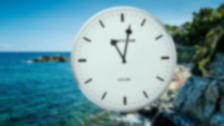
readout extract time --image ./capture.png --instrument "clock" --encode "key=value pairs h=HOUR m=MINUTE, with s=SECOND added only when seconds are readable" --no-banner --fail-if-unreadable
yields h=11 m=2
